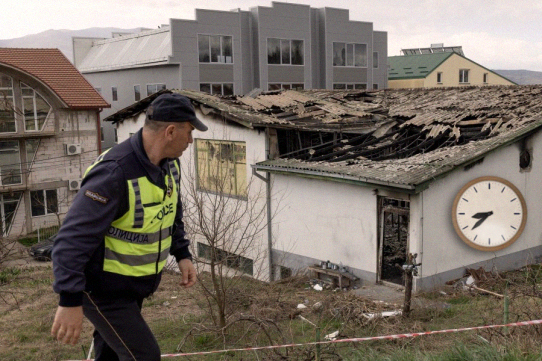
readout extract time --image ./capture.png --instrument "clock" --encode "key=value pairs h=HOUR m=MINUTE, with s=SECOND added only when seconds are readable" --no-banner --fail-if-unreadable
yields h=8 m=38
